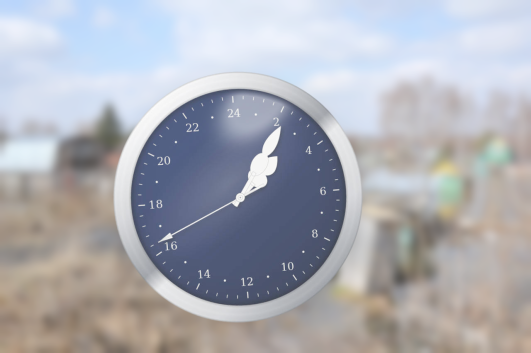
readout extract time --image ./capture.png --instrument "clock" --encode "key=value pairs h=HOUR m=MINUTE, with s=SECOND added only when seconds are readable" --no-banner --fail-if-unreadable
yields h=3 m=5 s=41
